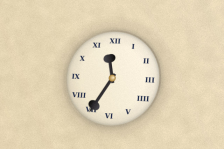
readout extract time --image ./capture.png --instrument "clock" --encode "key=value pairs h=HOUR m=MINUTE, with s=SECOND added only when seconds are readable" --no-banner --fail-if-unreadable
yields h=11 m=35
